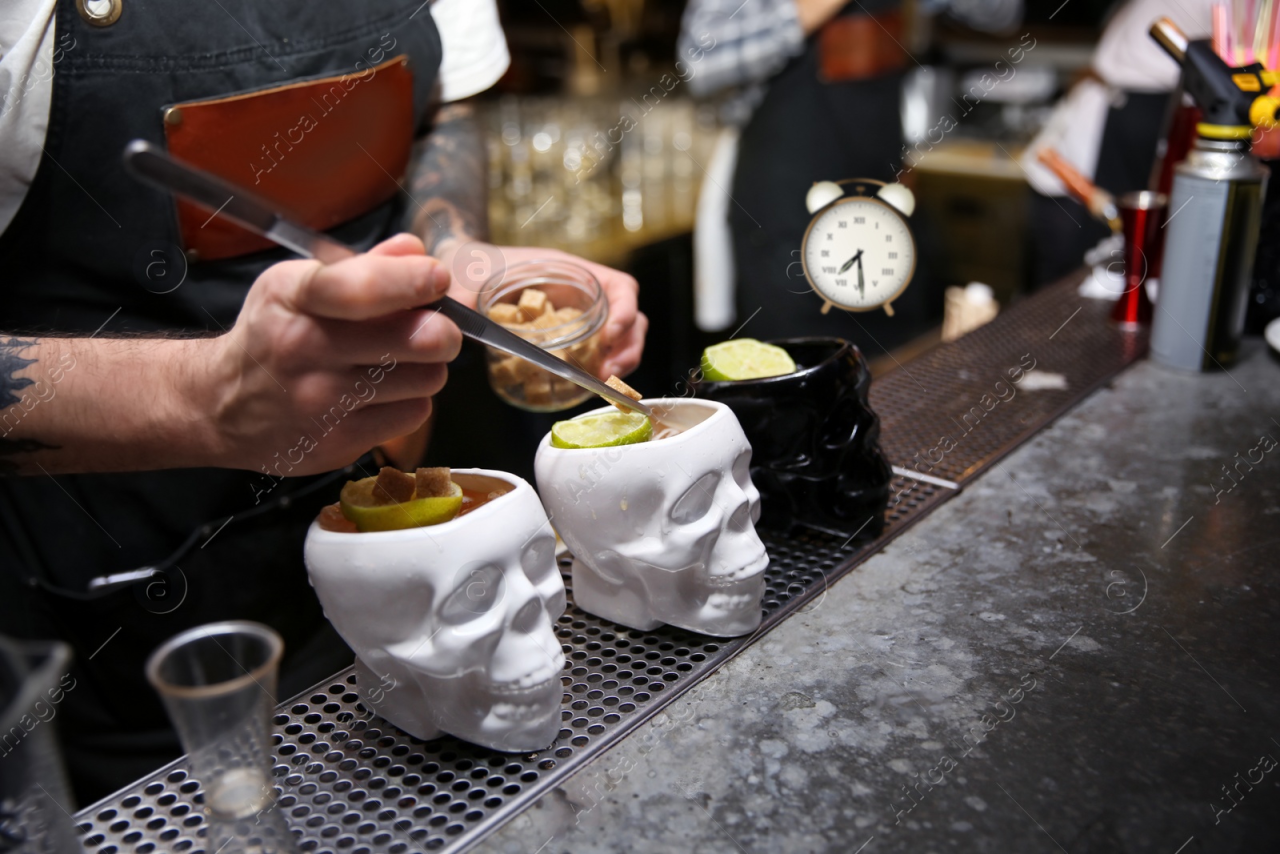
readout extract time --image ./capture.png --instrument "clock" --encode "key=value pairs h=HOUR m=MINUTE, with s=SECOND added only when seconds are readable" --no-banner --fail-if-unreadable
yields h=7 m=29
